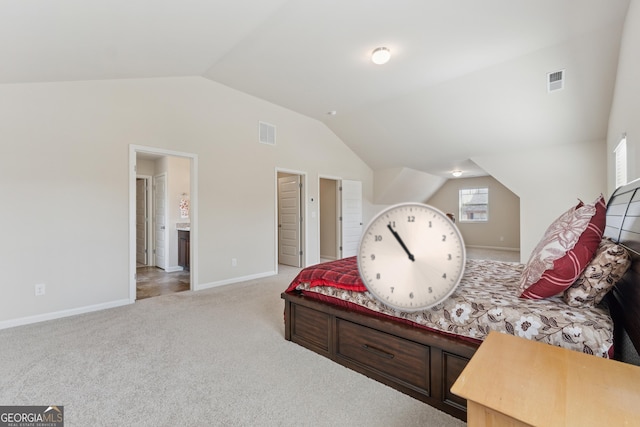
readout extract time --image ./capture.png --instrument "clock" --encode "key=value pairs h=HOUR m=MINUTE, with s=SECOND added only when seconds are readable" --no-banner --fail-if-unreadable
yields h=10 m=54
